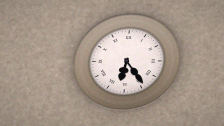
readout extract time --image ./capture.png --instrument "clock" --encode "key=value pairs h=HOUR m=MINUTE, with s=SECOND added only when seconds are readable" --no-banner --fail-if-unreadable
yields h=6 m=24
